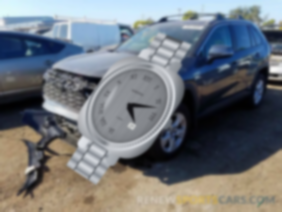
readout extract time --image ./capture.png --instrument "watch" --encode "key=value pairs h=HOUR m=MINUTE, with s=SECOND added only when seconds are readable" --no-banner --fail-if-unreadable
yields h=4 m=12
